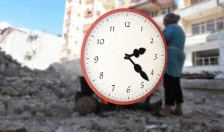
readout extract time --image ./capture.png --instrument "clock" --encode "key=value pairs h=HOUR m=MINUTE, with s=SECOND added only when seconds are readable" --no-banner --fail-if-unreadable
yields h=2 m=23
